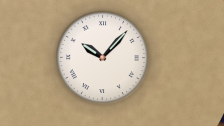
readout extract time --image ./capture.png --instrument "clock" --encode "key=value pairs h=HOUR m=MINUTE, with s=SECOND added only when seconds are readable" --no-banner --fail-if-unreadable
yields h=10 m=7
